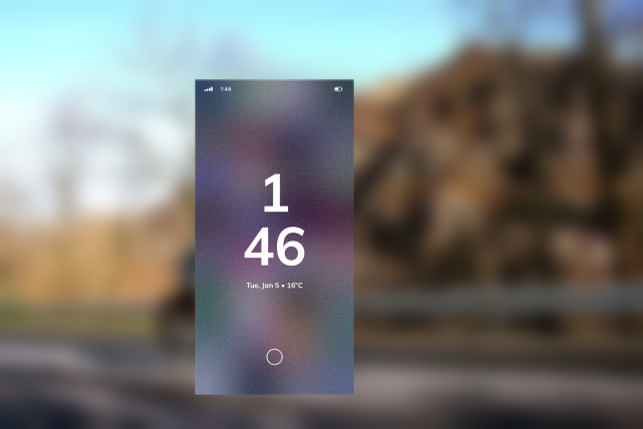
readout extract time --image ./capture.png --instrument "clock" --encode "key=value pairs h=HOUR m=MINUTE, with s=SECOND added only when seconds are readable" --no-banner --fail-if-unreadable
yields h=1 m=46
